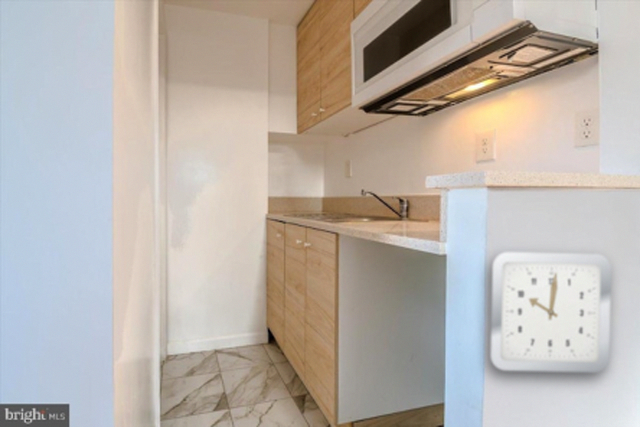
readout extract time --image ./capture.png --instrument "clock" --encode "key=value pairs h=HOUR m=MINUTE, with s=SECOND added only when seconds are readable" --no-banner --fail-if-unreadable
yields h=10 m=1
